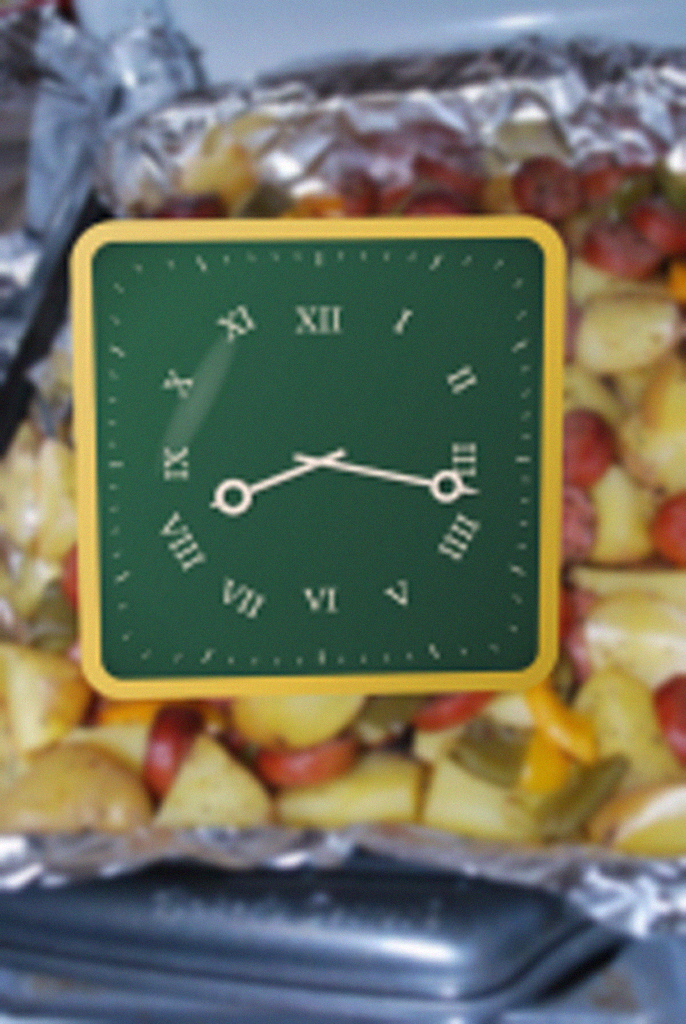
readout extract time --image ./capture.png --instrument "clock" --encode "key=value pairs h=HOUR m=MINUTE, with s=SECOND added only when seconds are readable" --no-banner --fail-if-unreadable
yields h=8 m=17
